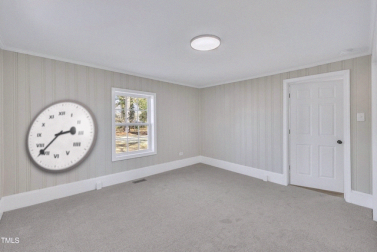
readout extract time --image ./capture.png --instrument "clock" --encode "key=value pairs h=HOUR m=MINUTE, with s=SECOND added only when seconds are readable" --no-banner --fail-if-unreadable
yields h=2 m=37
